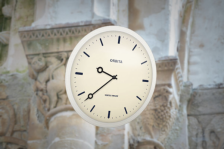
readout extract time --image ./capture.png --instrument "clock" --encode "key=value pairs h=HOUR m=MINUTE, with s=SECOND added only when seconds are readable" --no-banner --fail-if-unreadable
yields h=9 m=38
